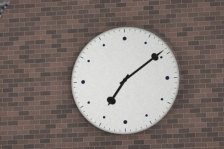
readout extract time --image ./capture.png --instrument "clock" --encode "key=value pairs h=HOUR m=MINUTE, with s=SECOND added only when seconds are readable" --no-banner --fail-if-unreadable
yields h=7 m=9
